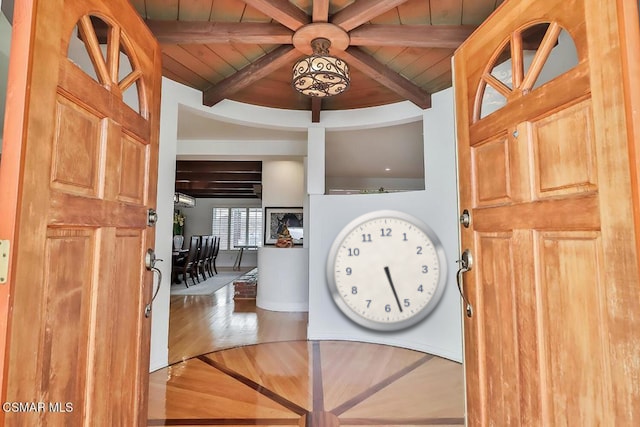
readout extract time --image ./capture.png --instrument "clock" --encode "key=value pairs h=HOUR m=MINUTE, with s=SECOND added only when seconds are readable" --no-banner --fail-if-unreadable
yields h=5 m=27
